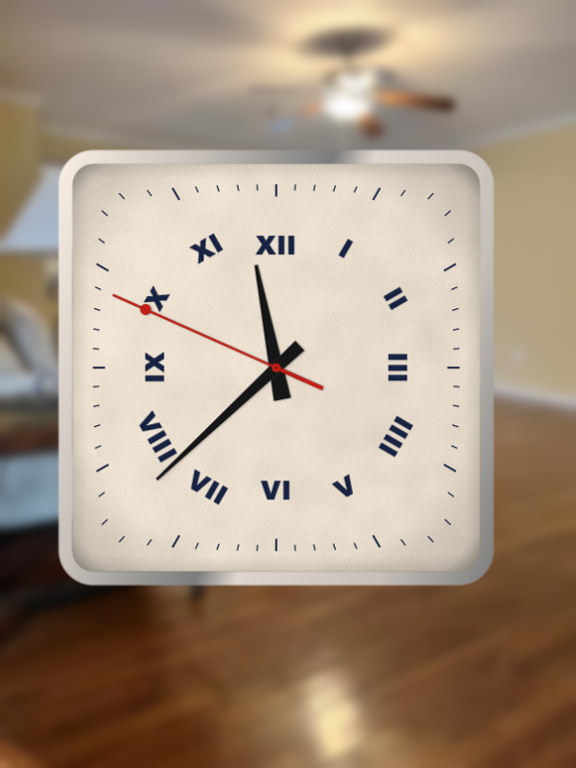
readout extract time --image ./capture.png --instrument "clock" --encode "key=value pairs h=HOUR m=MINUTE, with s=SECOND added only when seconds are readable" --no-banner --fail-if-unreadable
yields h=11 m=37 s=49
